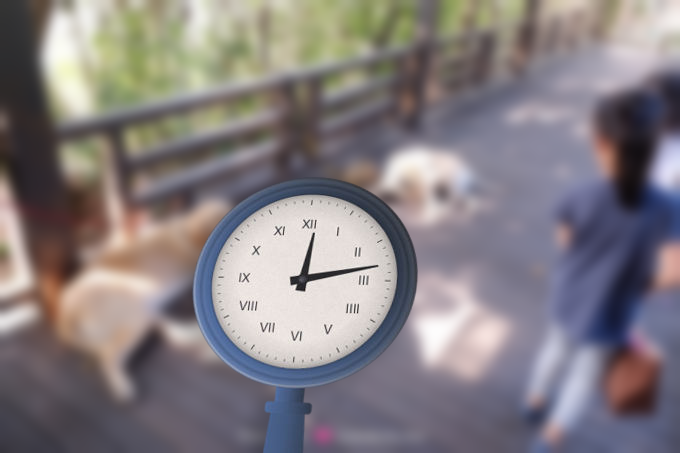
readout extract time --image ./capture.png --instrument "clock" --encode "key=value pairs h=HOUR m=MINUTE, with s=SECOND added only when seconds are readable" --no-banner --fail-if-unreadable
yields h=12 m=13
